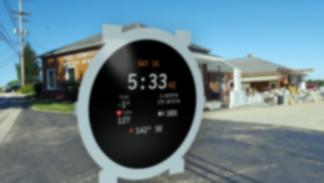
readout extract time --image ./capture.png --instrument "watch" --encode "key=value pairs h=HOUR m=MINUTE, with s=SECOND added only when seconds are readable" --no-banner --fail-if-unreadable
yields h=5 m=33
